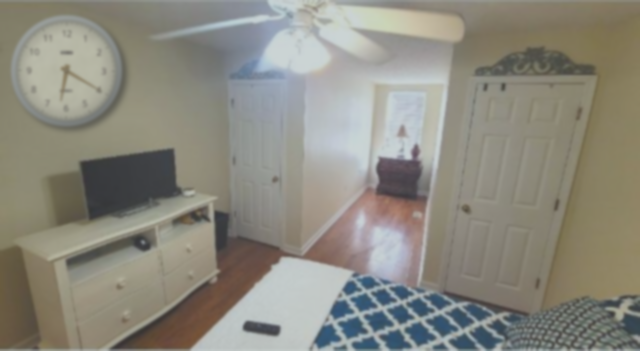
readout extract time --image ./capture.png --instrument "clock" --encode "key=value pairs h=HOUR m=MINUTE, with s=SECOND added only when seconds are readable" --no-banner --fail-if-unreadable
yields h=6 m=20
